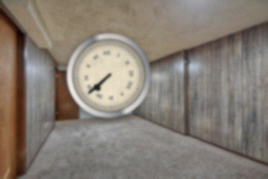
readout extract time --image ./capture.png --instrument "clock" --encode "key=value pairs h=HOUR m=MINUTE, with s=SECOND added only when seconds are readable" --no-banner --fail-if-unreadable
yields h=7 m=39
